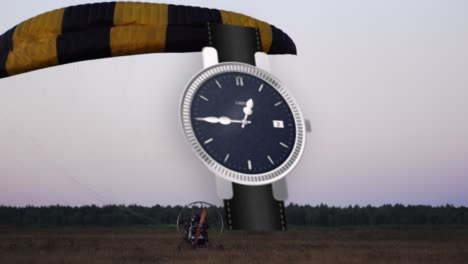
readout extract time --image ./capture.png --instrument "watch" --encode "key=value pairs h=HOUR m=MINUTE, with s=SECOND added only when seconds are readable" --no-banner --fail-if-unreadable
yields h=12 m=45
